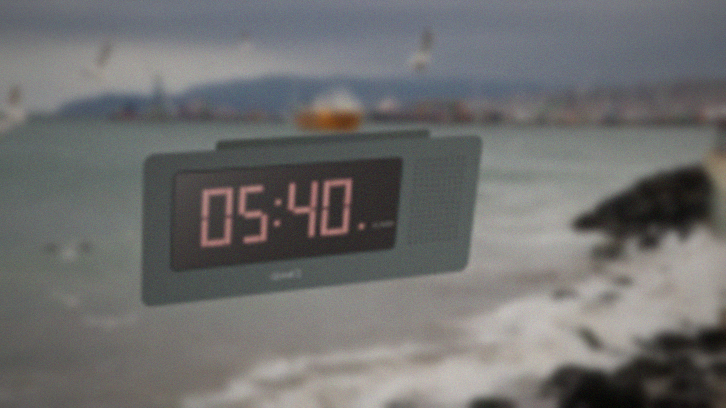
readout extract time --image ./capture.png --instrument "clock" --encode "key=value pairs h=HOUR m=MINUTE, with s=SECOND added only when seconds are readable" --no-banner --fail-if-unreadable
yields h=5 m=40
